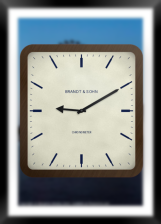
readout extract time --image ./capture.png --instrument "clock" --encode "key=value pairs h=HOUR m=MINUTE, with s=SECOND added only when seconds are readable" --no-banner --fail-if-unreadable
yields h=9 m=10
